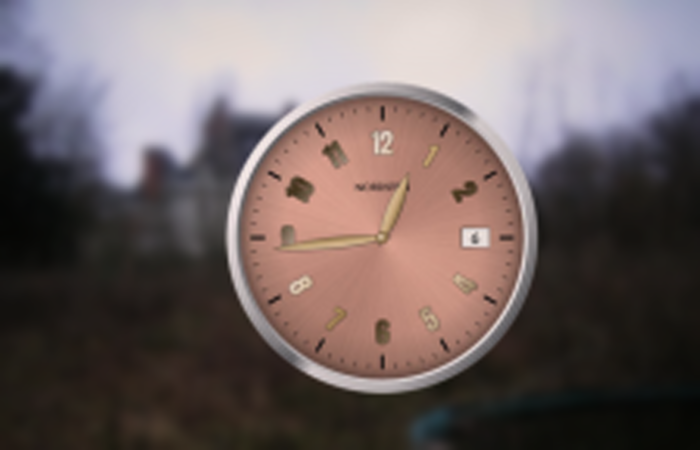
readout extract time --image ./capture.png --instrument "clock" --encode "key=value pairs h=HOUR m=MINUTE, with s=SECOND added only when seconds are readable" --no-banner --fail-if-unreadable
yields h=12 m=44
